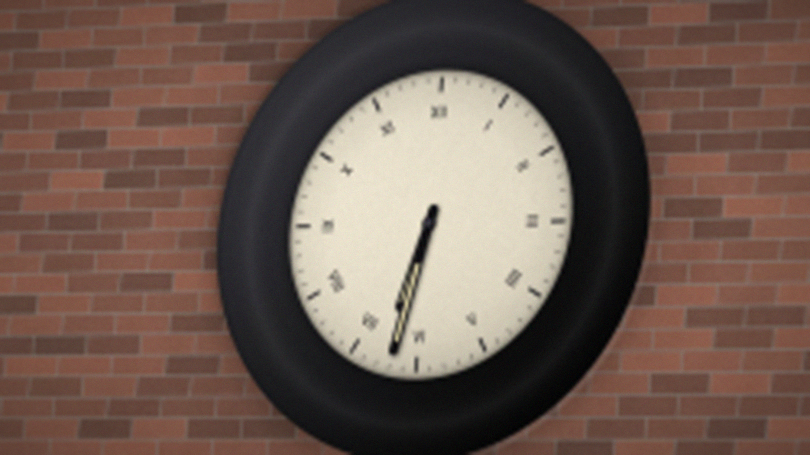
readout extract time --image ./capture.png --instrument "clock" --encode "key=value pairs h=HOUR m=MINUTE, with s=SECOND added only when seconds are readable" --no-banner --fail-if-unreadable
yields h=6 m=32
